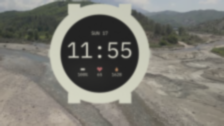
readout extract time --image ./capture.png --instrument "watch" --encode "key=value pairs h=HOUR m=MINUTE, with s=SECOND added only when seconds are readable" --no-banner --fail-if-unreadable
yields h=11 m=55
